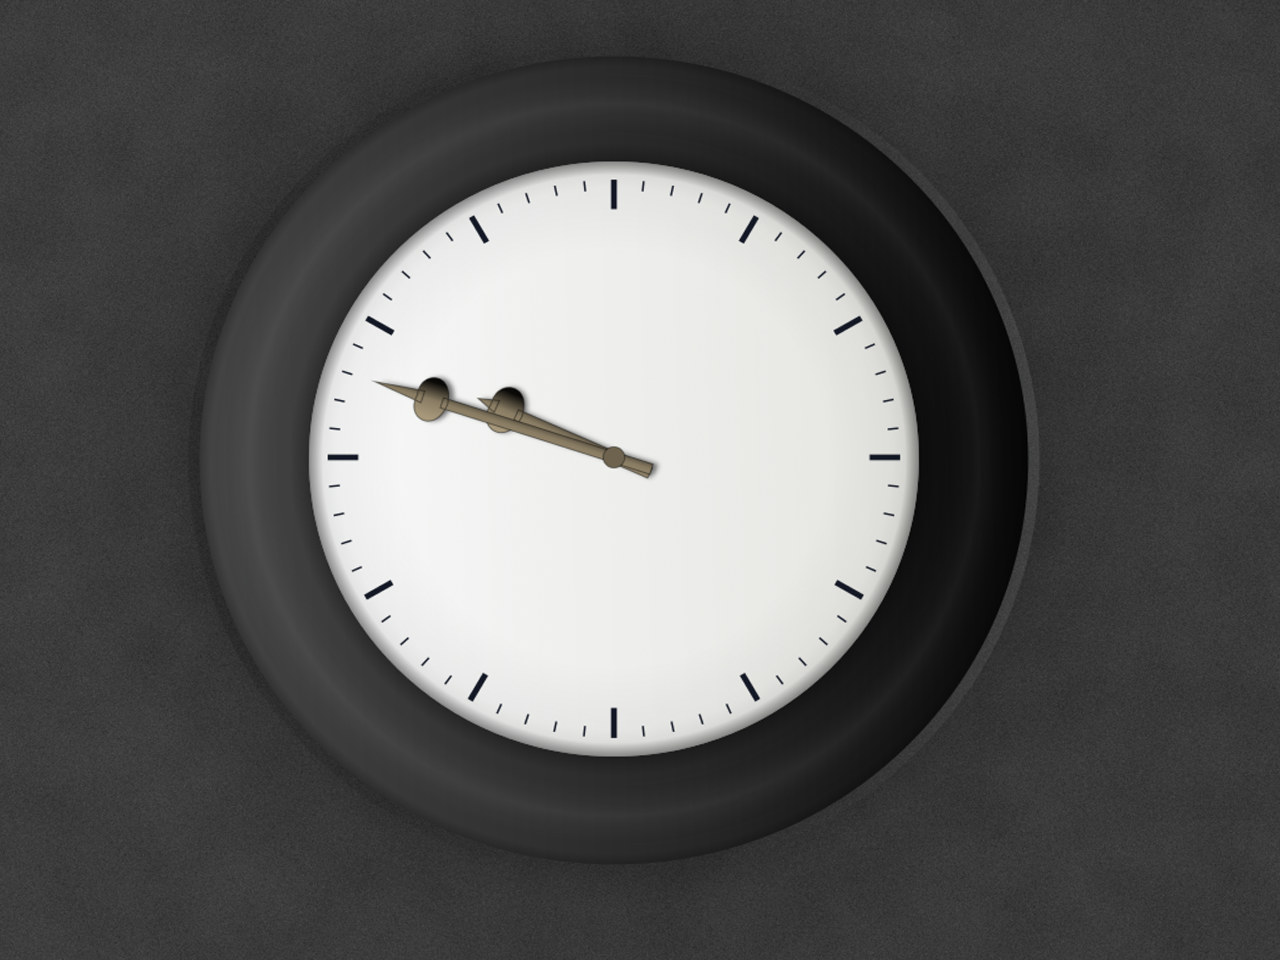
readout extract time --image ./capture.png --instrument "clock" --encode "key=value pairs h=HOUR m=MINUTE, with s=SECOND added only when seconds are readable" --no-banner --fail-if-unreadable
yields h=9 m=48
